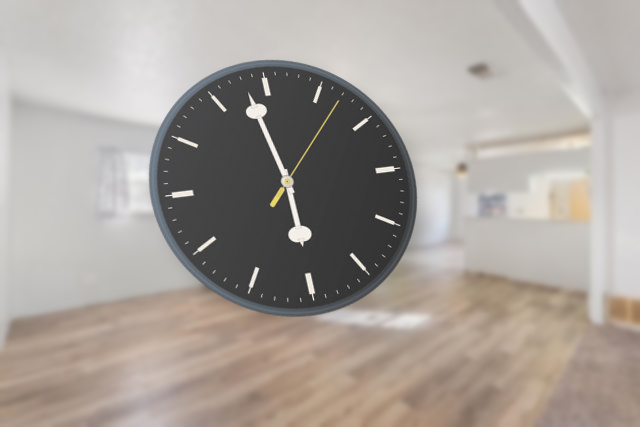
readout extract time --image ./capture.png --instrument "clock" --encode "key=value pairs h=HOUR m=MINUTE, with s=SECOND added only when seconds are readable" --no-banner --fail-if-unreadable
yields h=5 m=58 s=7
